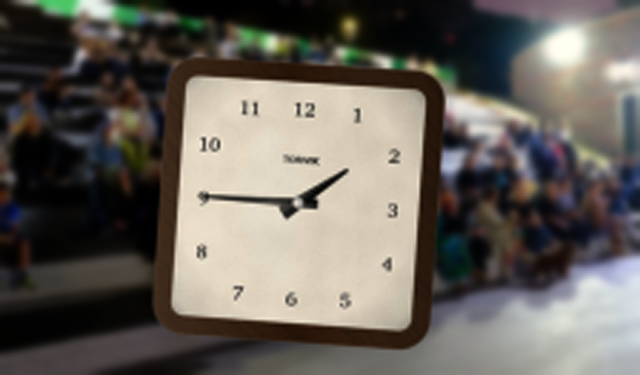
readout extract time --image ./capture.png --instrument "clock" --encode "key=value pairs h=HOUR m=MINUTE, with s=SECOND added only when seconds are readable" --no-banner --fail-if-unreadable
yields h=1 m=45
